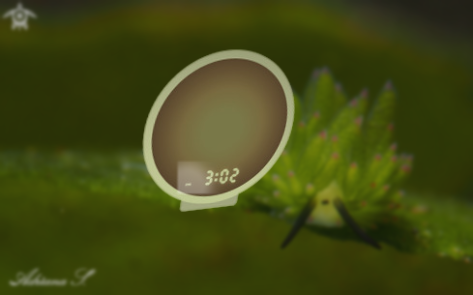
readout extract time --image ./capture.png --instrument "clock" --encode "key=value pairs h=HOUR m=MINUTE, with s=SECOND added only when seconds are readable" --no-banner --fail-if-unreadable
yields h=3 m=2
